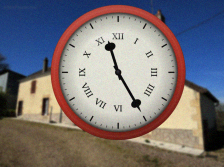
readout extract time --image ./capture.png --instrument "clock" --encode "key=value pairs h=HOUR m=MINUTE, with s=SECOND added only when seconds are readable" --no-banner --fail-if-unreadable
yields h=11 m=25
